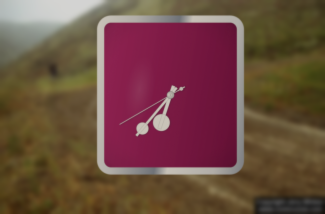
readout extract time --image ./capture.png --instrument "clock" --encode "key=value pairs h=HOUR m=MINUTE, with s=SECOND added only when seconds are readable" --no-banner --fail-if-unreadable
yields h=6 m=36 s=40
